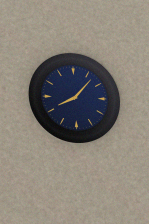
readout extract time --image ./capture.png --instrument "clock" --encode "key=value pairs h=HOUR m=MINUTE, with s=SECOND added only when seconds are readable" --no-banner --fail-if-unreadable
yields h=8 m=7
